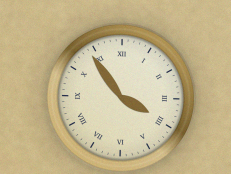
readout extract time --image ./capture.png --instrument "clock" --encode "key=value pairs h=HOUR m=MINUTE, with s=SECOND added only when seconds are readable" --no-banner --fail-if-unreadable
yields h=3 m=54
